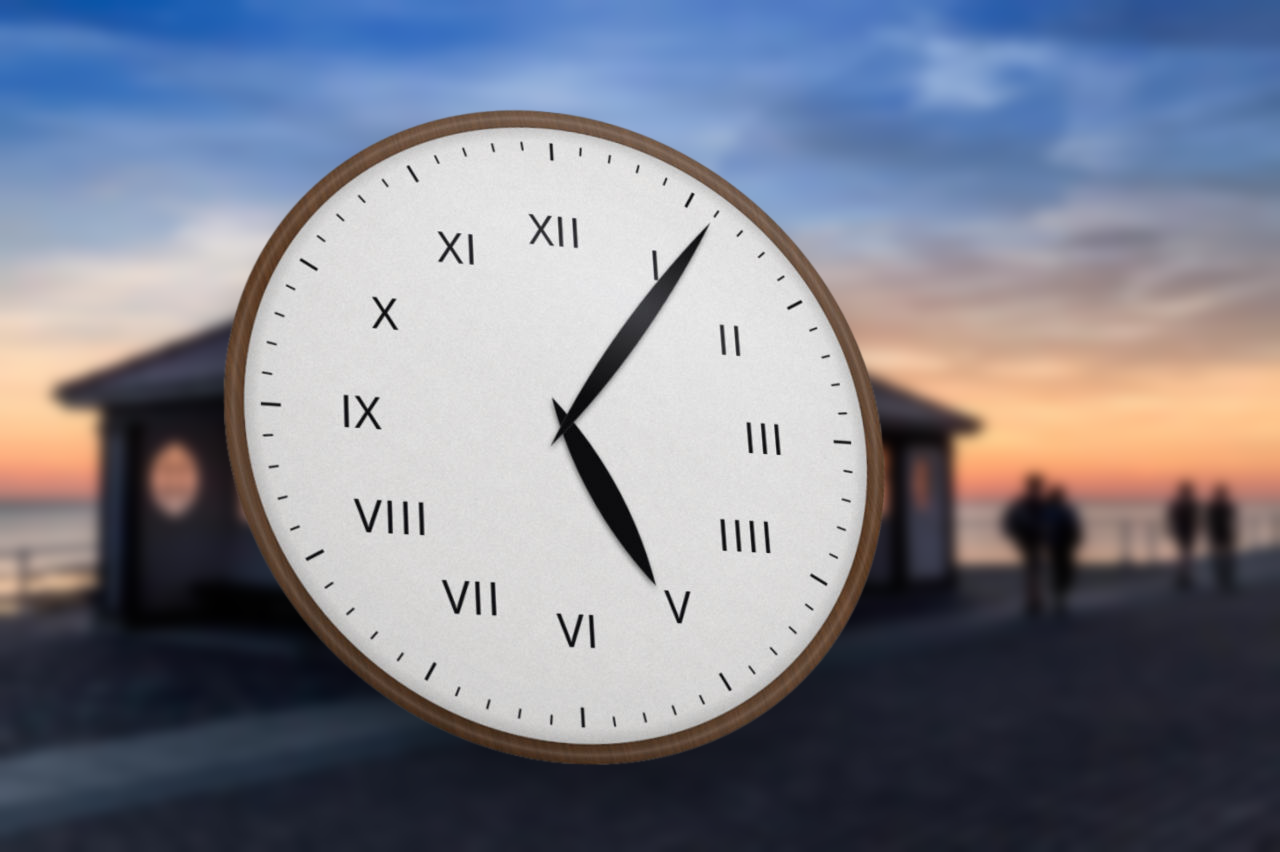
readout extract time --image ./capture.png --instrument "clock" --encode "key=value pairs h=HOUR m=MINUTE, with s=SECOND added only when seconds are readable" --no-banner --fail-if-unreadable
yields h=5 m=6
